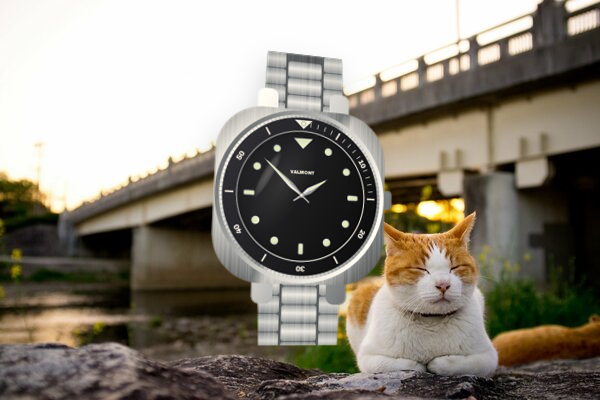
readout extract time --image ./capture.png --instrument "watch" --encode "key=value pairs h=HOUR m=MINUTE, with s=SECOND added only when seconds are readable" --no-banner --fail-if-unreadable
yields h=1 m=52
